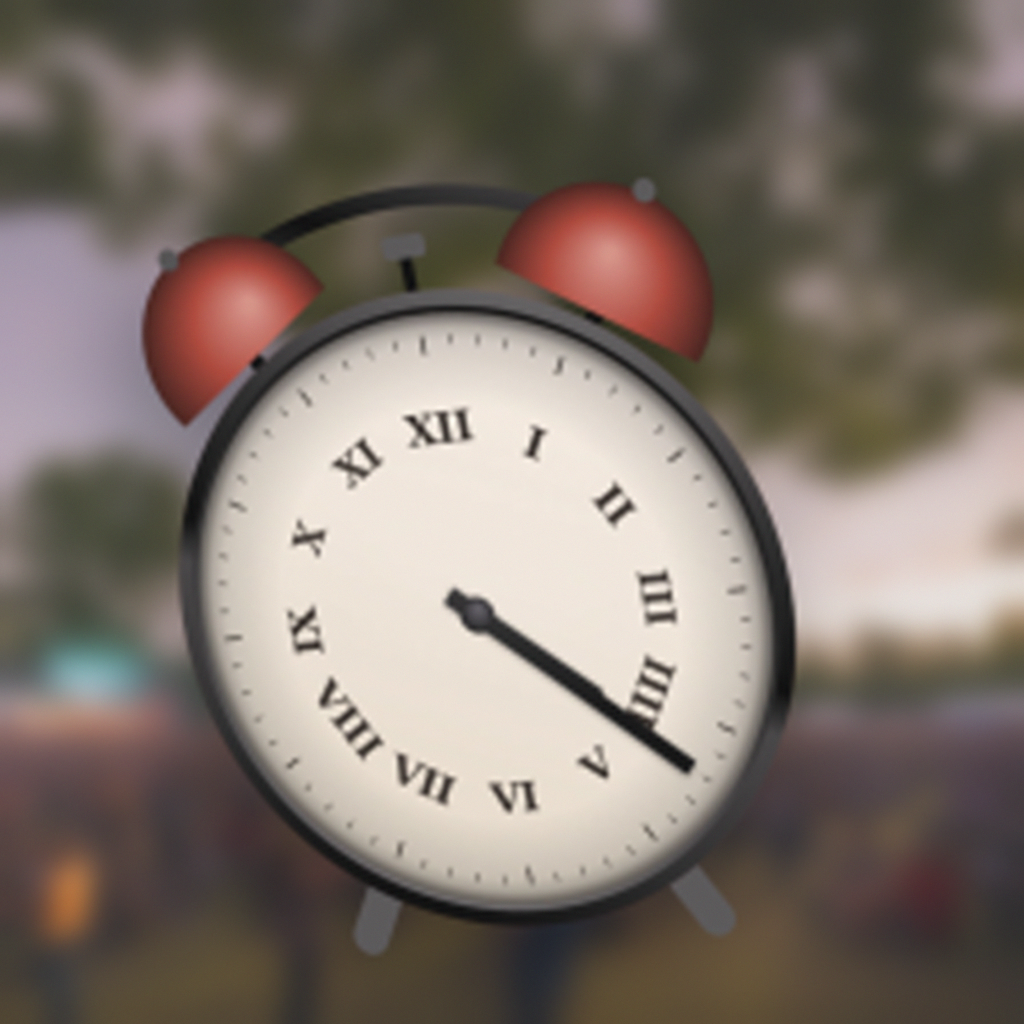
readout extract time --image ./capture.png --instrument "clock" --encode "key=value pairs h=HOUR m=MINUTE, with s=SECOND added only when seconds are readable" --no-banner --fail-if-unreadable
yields h=4 m=22
